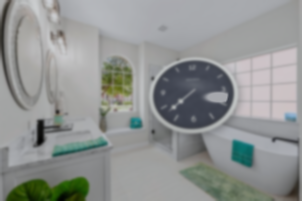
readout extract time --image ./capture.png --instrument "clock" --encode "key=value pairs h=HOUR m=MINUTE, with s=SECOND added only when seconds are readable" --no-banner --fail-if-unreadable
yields h=7 m=38
